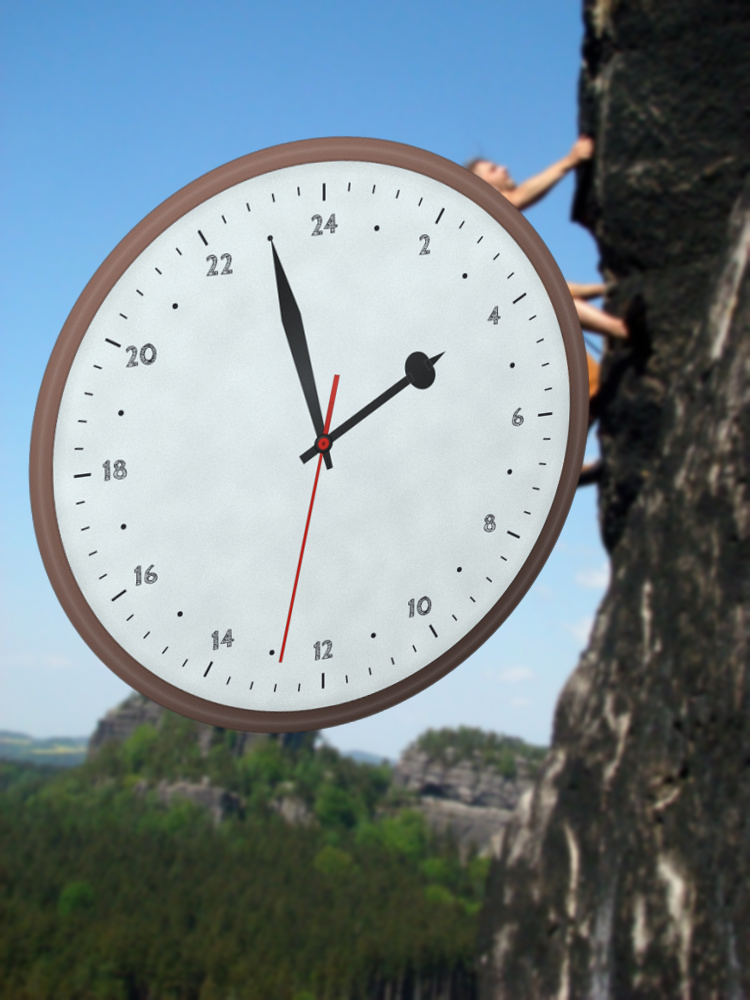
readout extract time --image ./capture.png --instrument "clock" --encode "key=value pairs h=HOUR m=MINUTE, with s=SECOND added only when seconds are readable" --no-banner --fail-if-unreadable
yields h=3 m=57 s=32
